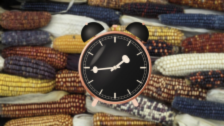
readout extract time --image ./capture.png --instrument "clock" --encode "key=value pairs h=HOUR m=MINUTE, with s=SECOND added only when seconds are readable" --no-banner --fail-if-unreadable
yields h=1 m=44
